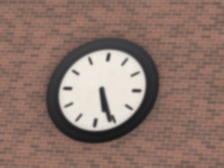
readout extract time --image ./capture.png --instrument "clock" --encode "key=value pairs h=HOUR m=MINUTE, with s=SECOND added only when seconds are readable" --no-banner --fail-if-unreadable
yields h=5 m=26
